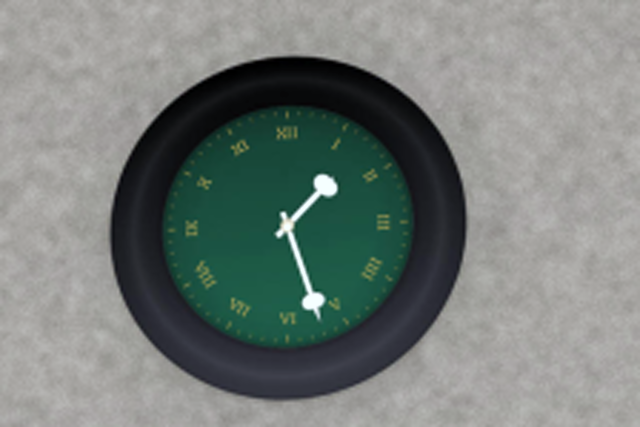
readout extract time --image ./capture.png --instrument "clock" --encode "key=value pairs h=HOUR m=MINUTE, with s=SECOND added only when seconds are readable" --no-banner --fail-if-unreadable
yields h=1 m=27
